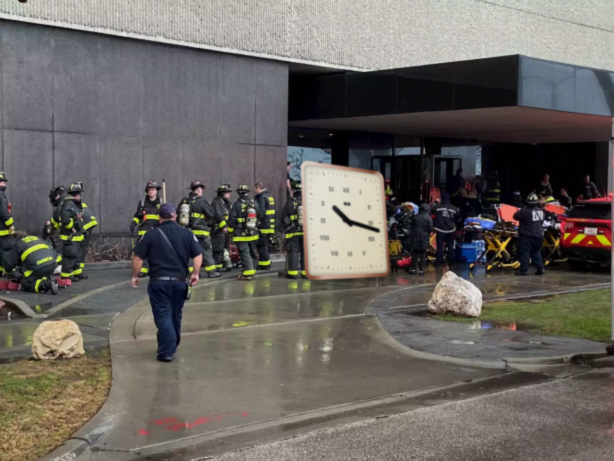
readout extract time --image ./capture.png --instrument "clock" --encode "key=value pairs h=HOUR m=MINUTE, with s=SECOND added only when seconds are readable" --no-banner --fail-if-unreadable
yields h=10 m=17
